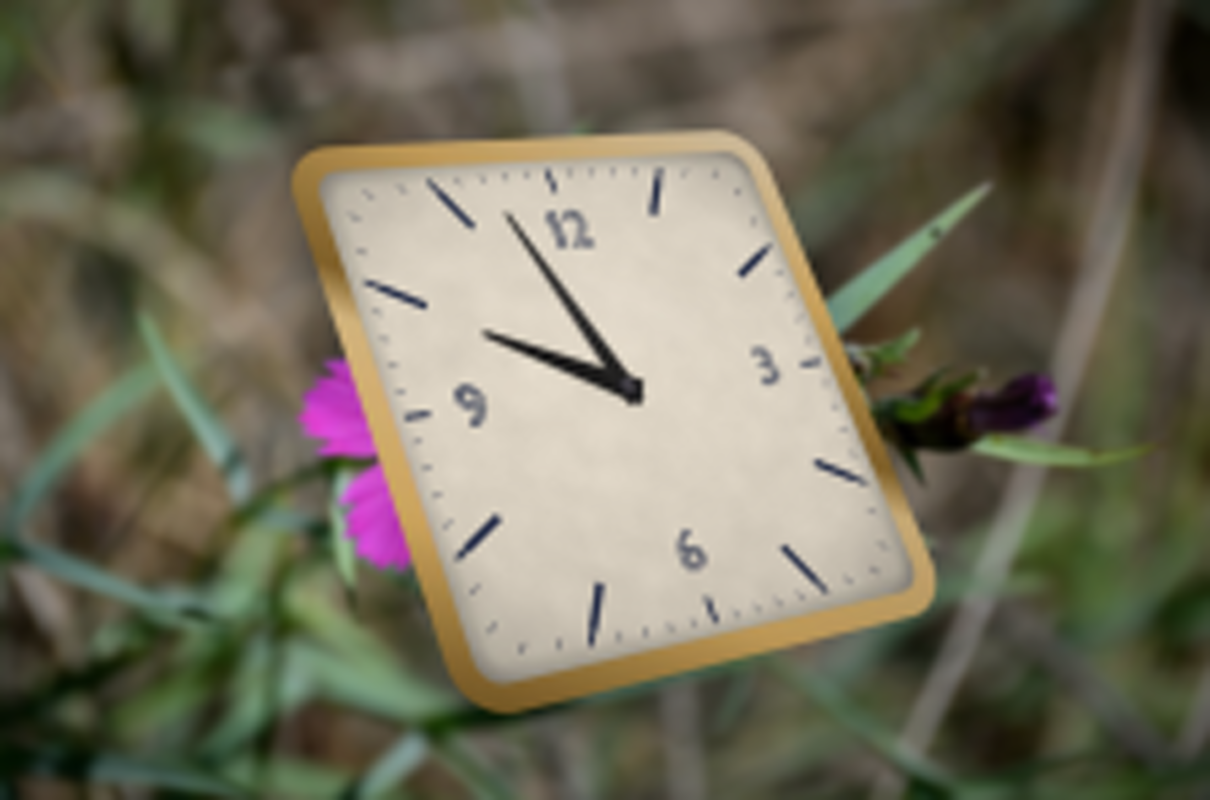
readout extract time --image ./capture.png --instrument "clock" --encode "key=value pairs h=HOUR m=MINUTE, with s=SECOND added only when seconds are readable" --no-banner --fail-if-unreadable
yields h=9 m=57
